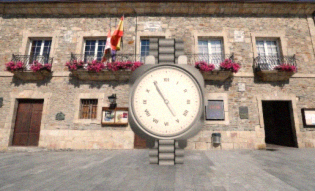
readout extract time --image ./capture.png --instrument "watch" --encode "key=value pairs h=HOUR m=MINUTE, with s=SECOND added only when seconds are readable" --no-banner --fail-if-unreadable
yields h=4 m=55
